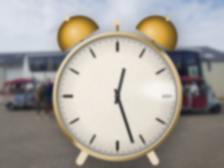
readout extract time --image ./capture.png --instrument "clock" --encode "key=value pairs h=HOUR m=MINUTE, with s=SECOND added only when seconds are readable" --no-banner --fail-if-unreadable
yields h=12 m=27
